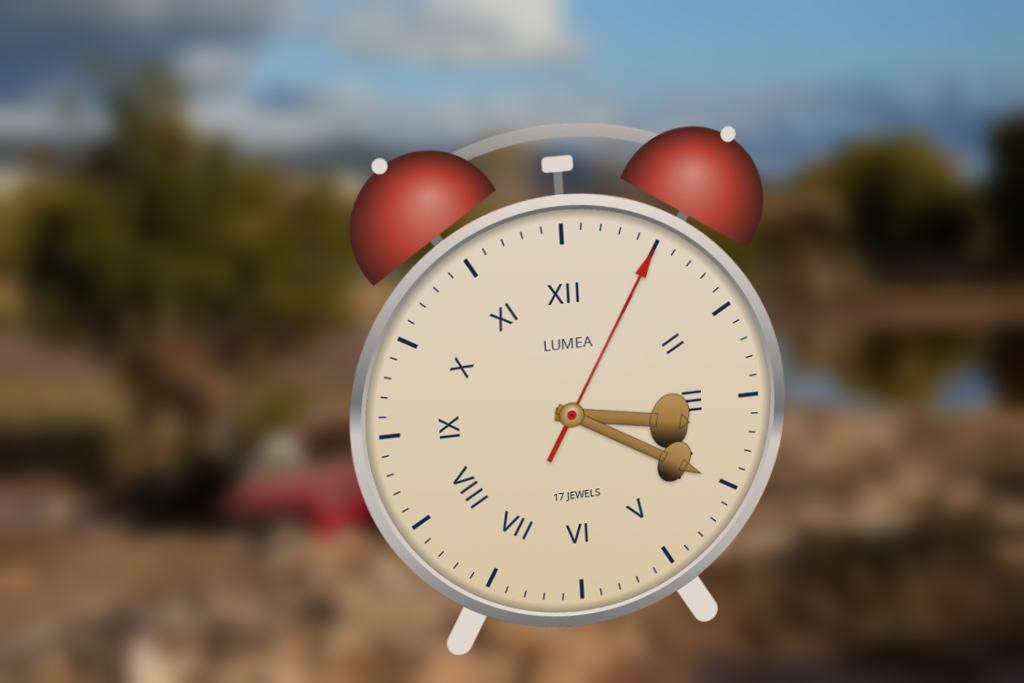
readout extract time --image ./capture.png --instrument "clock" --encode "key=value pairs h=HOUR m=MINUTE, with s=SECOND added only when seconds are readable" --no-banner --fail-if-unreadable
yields h=3 m=20 s=5
